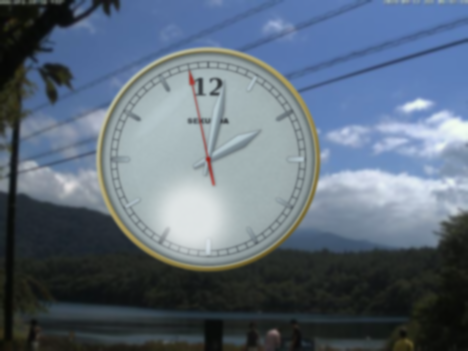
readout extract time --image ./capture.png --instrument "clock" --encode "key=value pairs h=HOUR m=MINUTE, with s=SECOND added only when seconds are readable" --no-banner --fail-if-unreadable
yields h=2 m=1 s=58
